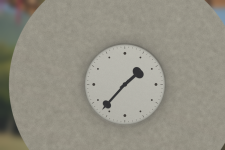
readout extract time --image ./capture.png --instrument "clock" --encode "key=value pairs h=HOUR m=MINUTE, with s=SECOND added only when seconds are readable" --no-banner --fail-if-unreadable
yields h=1 m=37
